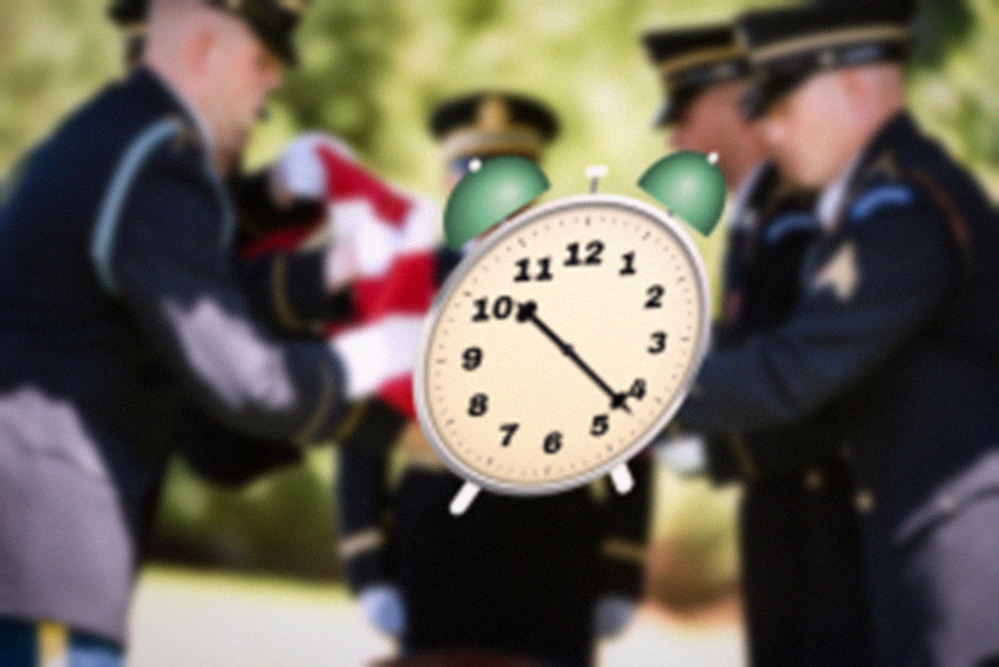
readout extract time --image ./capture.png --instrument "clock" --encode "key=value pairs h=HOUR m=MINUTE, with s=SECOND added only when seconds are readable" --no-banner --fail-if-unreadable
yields h=10 m=22
